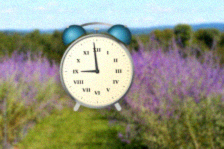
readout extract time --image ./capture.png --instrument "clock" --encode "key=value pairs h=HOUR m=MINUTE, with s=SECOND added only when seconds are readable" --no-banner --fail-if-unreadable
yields h=8 m=59
